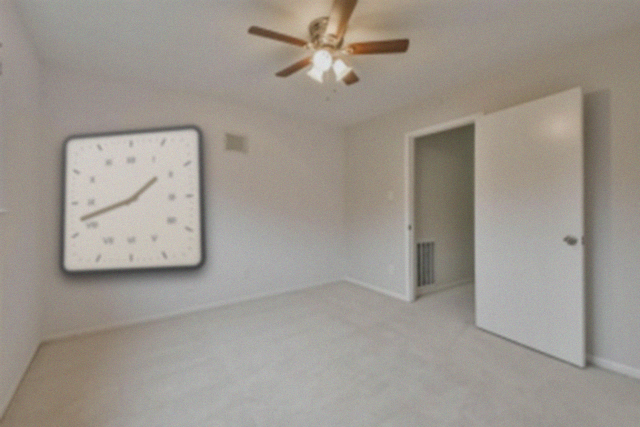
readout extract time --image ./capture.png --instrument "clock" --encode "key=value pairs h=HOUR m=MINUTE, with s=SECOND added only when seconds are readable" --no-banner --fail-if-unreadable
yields h=1 m=42
